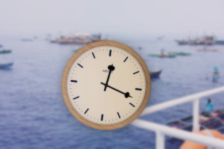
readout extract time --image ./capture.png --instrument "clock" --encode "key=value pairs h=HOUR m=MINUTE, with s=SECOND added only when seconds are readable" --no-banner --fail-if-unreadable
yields h=12 m=18
